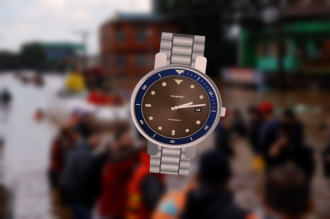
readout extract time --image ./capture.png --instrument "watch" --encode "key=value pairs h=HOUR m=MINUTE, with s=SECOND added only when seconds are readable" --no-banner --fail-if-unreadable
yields h=2 m=13
